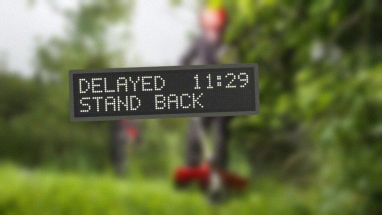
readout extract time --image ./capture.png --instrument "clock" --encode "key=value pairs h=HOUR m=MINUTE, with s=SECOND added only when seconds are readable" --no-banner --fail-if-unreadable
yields h=11 m=29
